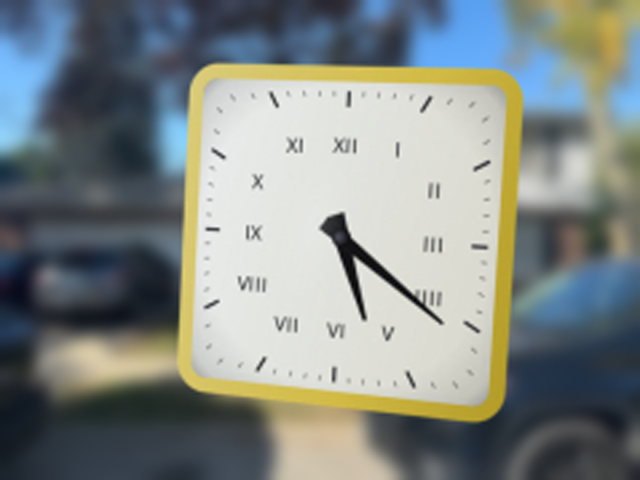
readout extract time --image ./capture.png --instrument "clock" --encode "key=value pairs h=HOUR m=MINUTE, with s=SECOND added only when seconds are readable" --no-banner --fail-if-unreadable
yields h=5 m=21
